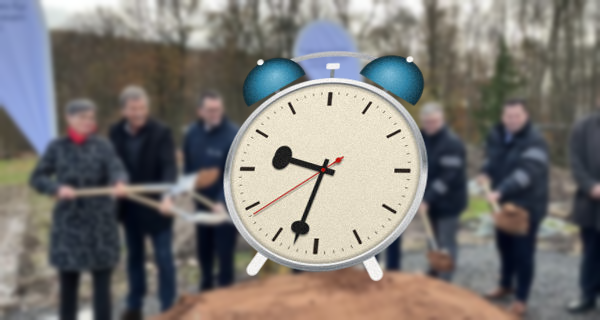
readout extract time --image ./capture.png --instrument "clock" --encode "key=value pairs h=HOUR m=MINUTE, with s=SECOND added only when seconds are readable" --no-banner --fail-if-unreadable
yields h=9 m=32 s=39
